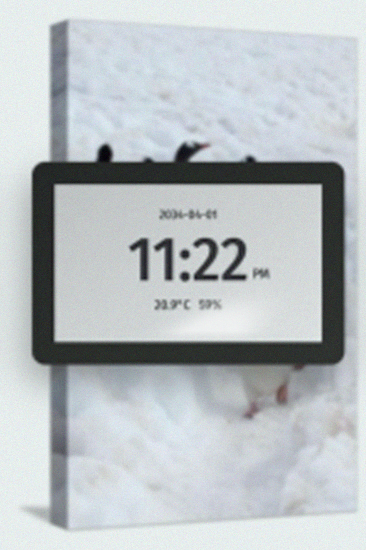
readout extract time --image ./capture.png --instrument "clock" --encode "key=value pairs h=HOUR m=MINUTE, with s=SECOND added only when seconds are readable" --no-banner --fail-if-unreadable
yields h=11 m=22
